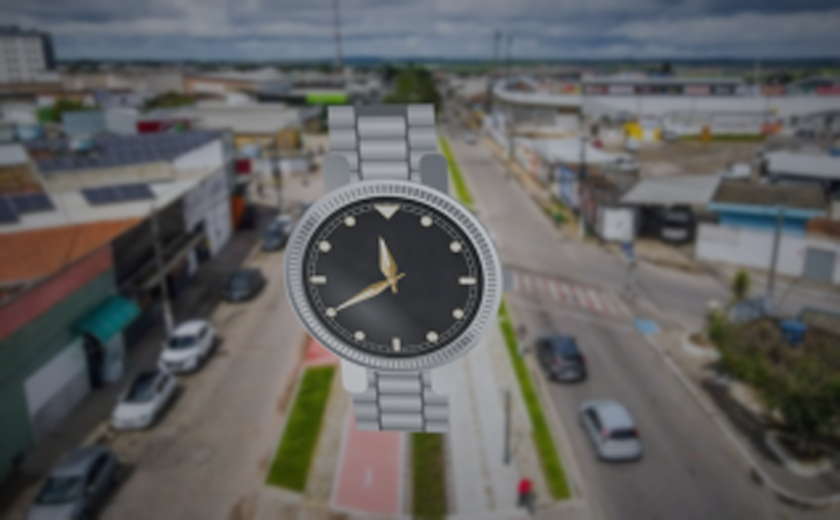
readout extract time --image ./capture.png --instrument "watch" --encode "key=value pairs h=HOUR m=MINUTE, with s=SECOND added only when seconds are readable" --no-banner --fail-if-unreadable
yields h=11 m=40
